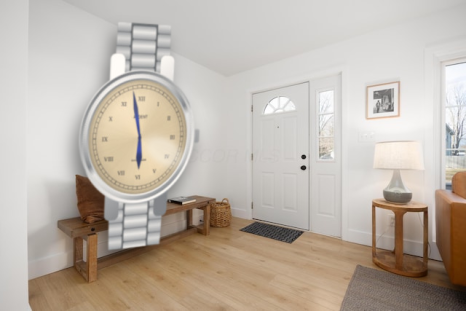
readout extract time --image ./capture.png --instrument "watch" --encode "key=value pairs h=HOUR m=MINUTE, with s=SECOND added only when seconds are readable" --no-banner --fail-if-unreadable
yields h=5 m=58
